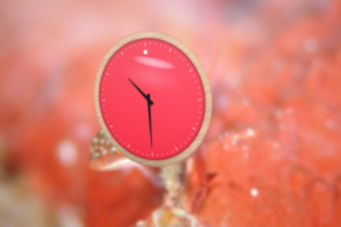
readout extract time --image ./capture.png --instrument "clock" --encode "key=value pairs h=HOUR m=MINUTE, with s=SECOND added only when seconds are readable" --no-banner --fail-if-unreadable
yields h=10 m=30
